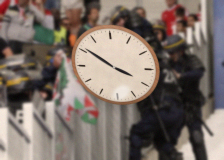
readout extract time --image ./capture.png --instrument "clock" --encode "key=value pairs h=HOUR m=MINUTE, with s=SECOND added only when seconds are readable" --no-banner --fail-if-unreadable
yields h=3 m=51
